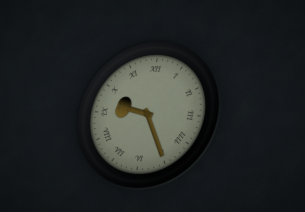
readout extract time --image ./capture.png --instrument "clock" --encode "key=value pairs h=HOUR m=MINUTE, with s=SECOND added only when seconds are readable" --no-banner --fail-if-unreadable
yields h=9 m=25
